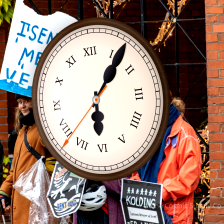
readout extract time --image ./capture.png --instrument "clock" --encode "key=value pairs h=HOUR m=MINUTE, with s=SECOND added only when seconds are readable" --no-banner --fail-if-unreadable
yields h=6 m=6 s=38
